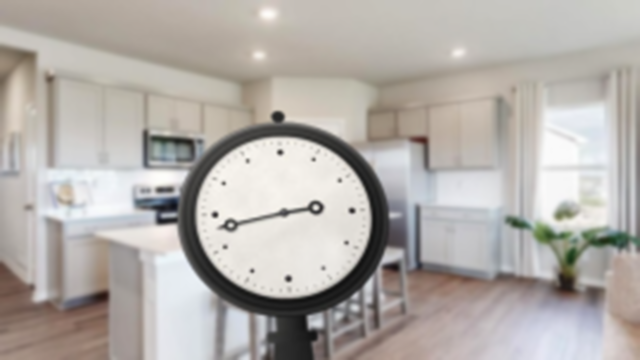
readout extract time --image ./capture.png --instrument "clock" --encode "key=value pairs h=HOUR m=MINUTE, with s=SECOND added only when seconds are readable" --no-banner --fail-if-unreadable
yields h=2 m=43
